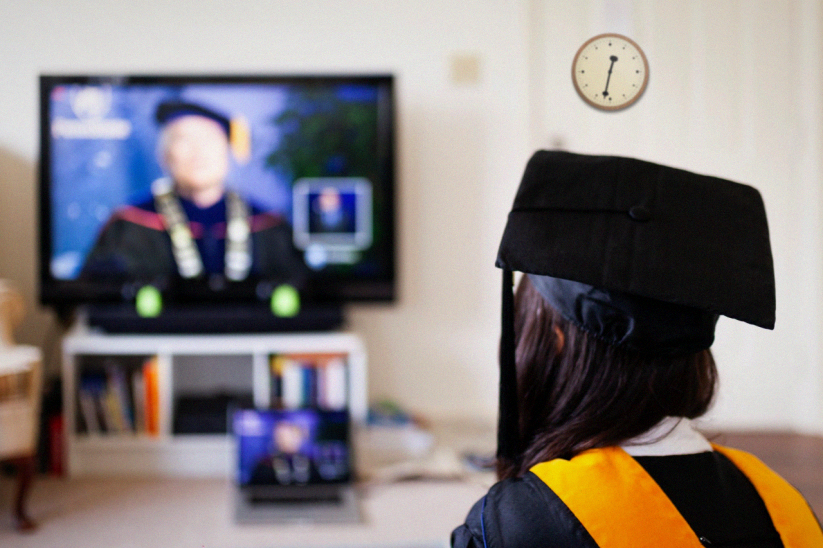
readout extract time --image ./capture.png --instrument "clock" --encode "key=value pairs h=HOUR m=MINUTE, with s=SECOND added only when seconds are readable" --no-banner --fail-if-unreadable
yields h=12 m=32
